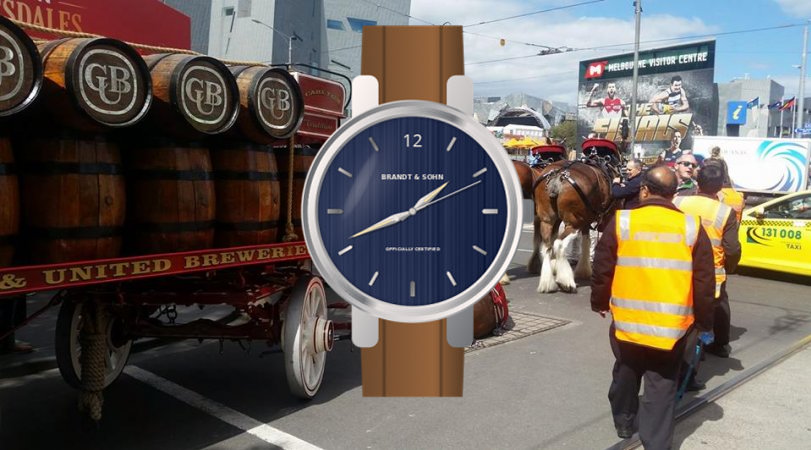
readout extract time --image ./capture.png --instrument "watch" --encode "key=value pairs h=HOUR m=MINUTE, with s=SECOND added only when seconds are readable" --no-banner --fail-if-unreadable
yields h=1 m=41 s=11
